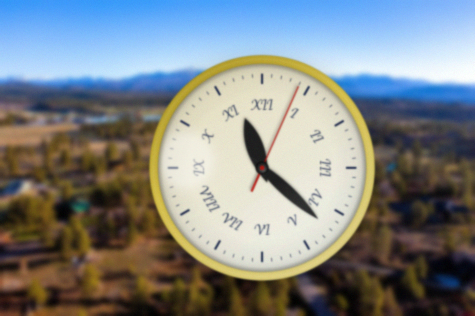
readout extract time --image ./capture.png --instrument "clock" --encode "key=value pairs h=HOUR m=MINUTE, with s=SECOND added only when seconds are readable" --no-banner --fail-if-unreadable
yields h=11 m=22 s=4
